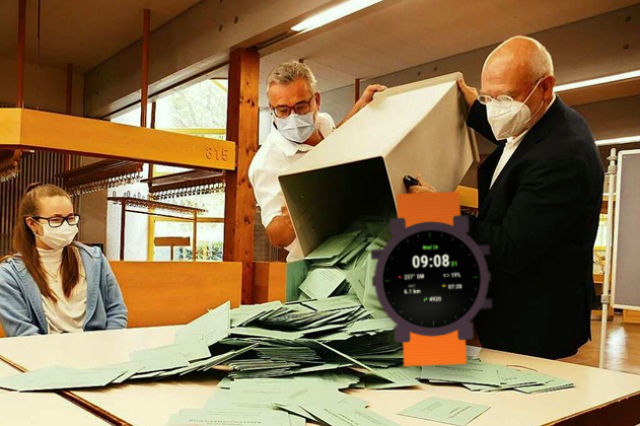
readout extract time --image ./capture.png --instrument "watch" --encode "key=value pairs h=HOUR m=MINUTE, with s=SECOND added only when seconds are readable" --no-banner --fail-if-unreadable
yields h=9 m=8
